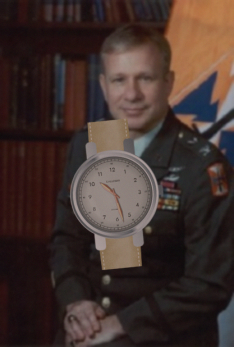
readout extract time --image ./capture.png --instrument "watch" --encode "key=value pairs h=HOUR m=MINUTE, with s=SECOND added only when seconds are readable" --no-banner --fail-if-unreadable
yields h=10 m=28
